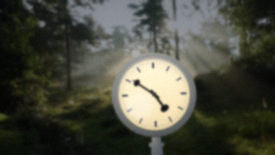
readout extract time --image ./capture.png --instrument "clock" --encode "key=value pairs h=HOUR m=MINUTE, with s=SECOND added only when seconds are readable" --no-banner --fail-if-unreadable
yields h=4 m=51
